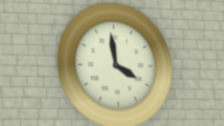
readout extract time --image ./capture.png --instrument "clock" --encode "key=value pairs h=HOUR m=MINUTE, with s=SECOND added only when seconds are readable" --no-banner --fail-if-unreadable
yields h=3 m=59
